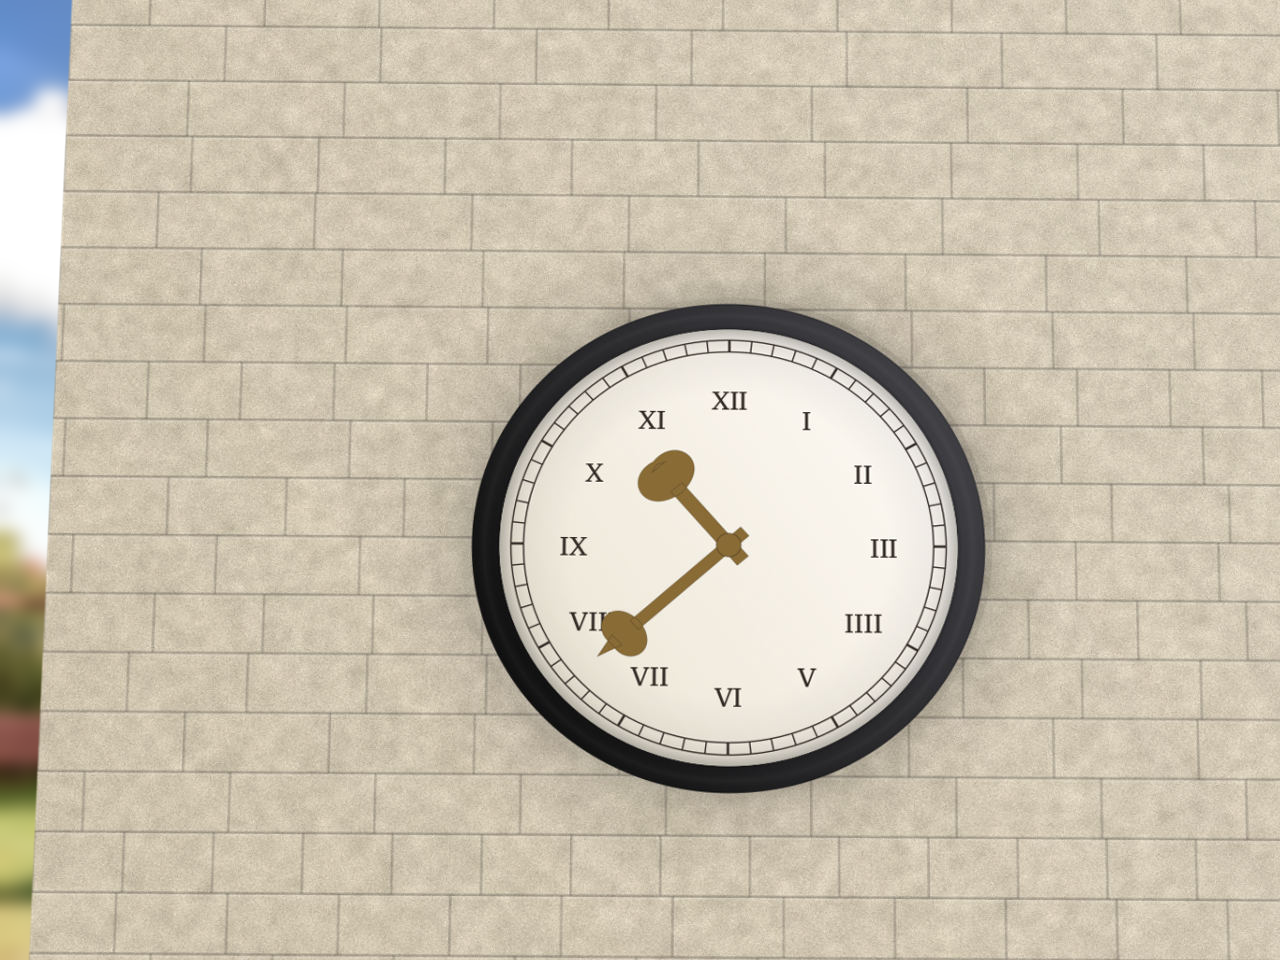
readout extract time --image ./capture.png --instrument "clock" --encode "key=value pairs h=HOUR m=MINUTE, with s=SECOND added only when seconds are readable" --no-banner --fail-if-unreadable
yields h=10 m=38
